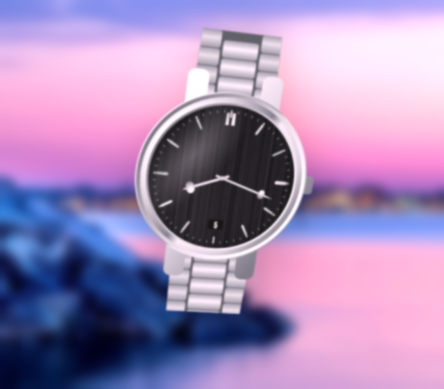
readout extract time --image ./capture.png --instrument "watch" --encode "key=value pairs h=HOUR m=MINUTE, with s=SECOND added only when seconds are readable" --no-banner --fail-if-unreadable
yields h=8 m=18
